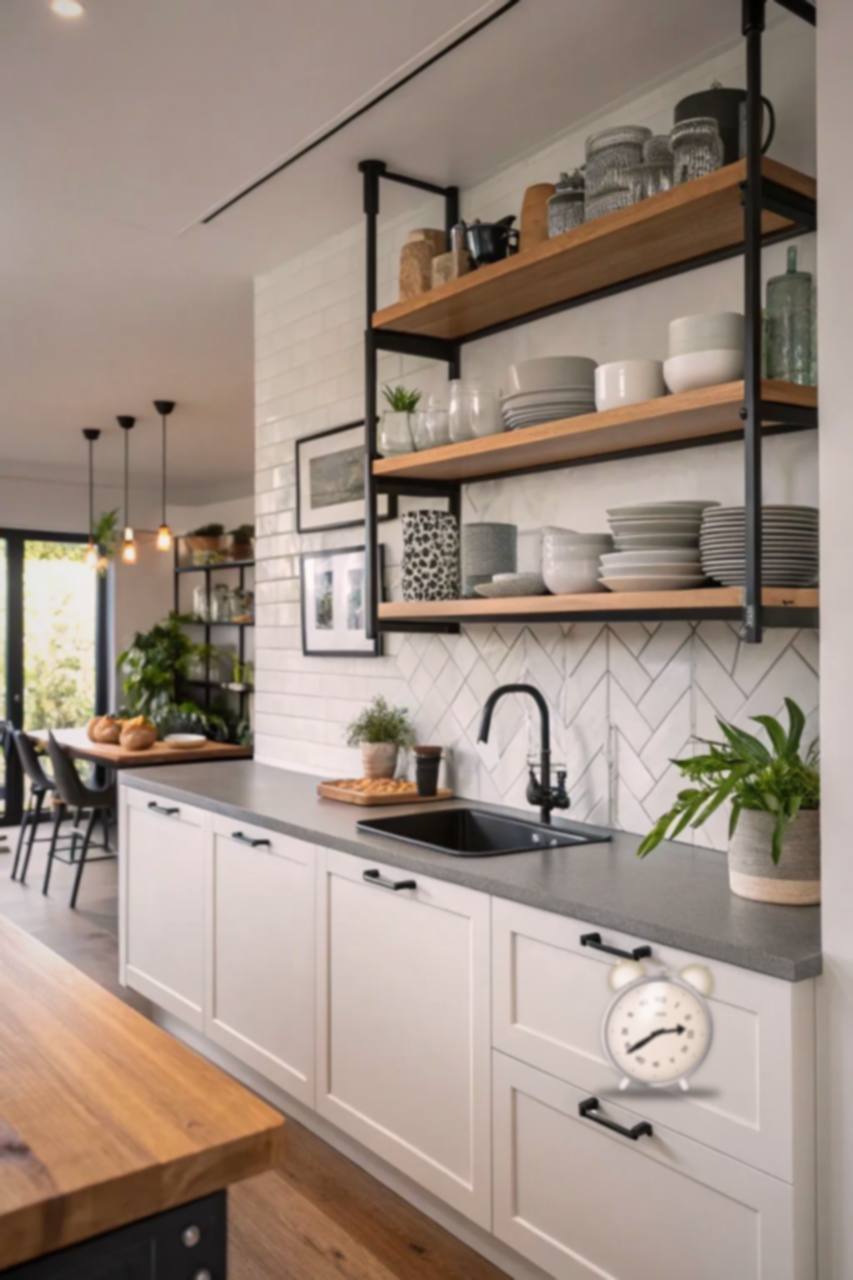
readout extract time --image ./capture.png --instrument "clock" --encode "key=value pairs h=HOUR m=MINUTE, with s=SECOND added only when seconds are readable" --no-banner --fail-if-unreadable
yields h=2 m=39
